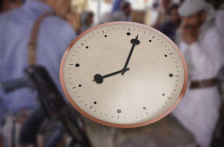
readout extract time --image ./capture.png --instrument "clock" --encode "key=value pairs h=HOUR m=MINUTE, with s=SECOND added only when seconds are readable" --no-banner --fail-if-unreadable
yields h=8 m=2
